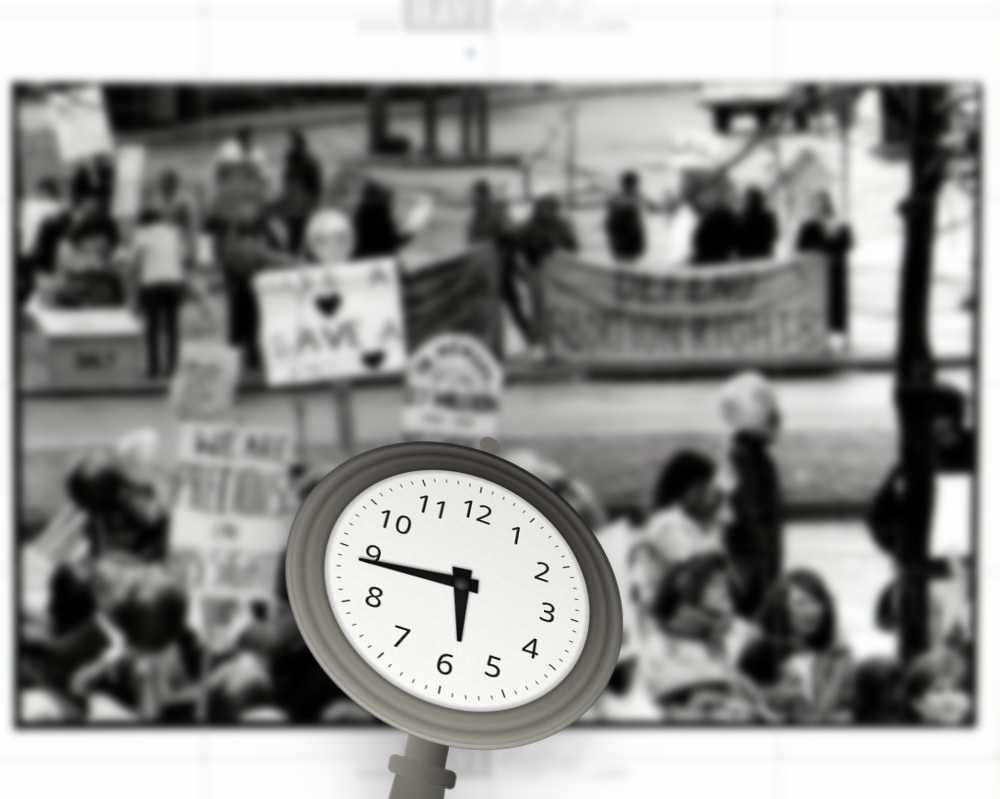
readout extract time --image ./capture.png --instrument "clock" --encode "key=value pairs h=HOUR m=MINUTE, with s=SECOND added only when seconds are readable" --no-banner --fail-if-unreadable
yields h=5 m=44
